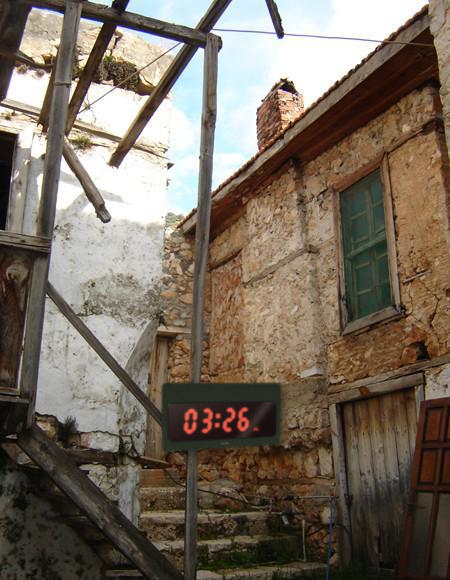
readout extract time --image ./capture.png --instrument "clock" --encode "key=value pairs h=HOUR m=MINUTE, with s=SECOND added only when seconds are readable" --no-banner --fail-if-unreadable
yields h=3 m=26
